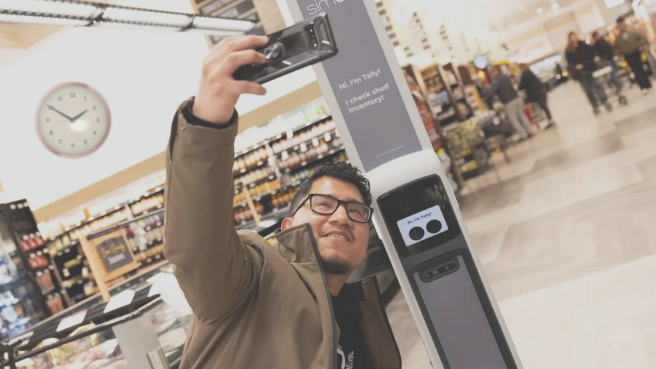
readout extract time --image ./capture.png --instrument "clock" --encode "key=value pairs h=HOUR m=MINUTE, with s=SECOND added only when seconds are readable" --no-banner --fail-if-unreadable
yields h=1 m=50
